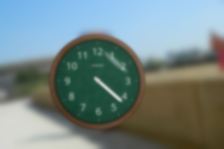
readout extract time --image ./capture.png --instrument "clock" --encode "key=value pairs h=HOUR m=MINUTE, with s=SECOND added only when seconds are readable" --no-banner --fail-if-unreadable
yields h=4 m=22
